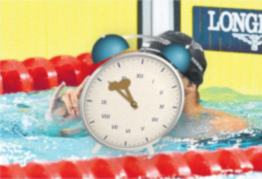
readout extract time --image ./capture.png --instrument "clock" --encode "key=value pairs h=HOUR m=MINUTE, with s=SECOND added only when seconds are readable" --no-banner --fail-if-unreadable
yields h=10 m=51
